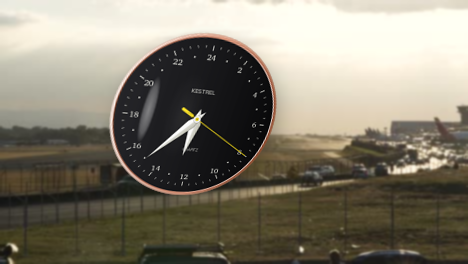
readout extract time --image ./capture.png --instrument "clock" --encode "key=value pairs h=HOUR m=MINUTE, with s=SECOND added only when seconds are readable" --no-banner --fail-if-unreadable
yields h=12 m=37 s=20
